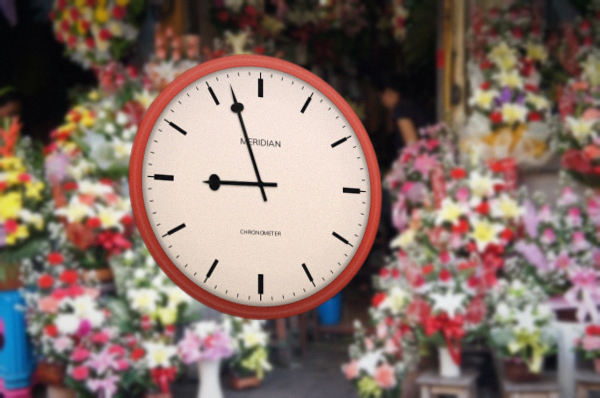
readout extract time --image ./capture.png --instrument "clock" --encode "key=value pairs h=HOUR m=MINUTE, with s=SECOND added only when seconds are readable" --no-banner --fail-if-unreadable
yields h=8 m=57
